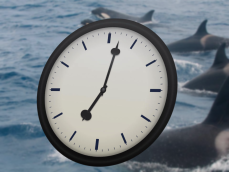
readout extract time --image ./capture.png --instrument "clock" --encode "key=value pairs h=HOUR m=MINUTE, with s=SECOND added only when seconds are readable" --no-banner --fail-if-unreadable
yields h=7 m=2
